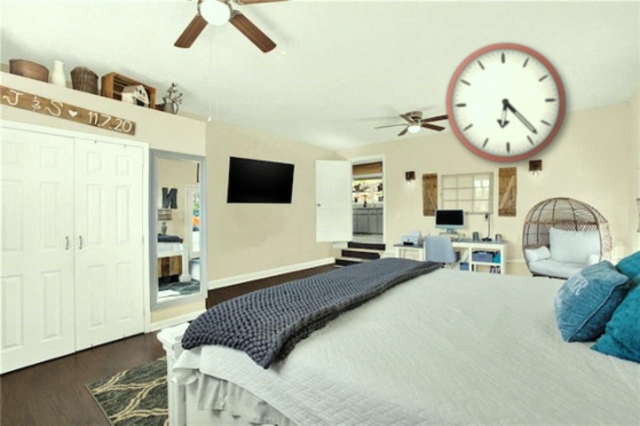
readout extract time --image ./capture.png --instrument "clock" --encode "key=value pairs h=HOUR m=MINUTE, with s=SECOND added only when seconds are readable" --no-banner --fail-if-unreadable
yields h=6 m=23
